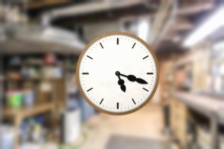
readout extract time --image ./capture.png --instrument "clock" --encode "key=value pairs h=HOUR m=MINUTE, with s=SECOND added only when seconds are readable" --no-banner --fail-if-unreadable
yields h=5 m=18
